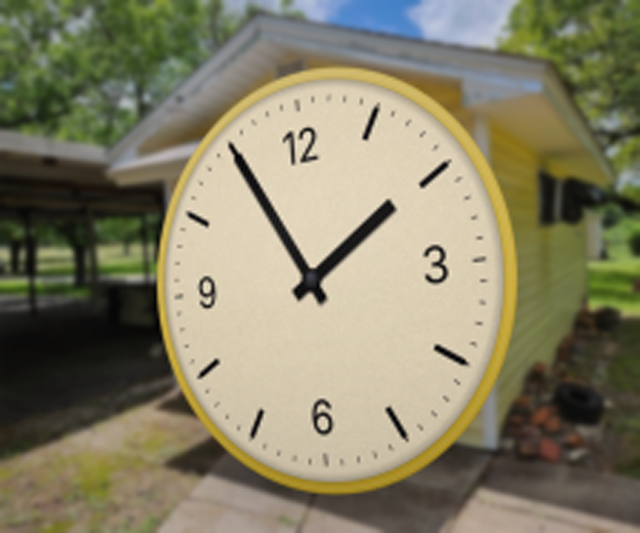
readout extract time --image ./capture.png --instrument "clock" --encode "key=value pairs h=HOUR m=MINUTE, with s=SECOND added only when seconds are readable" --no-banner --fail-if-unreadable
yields h=1 m=55
